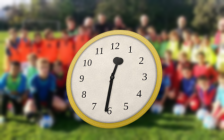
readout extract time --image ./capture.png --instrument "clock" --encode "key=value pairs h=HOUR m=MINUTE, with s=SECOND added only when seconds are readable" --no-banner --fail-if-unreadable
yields h=12 m=31
